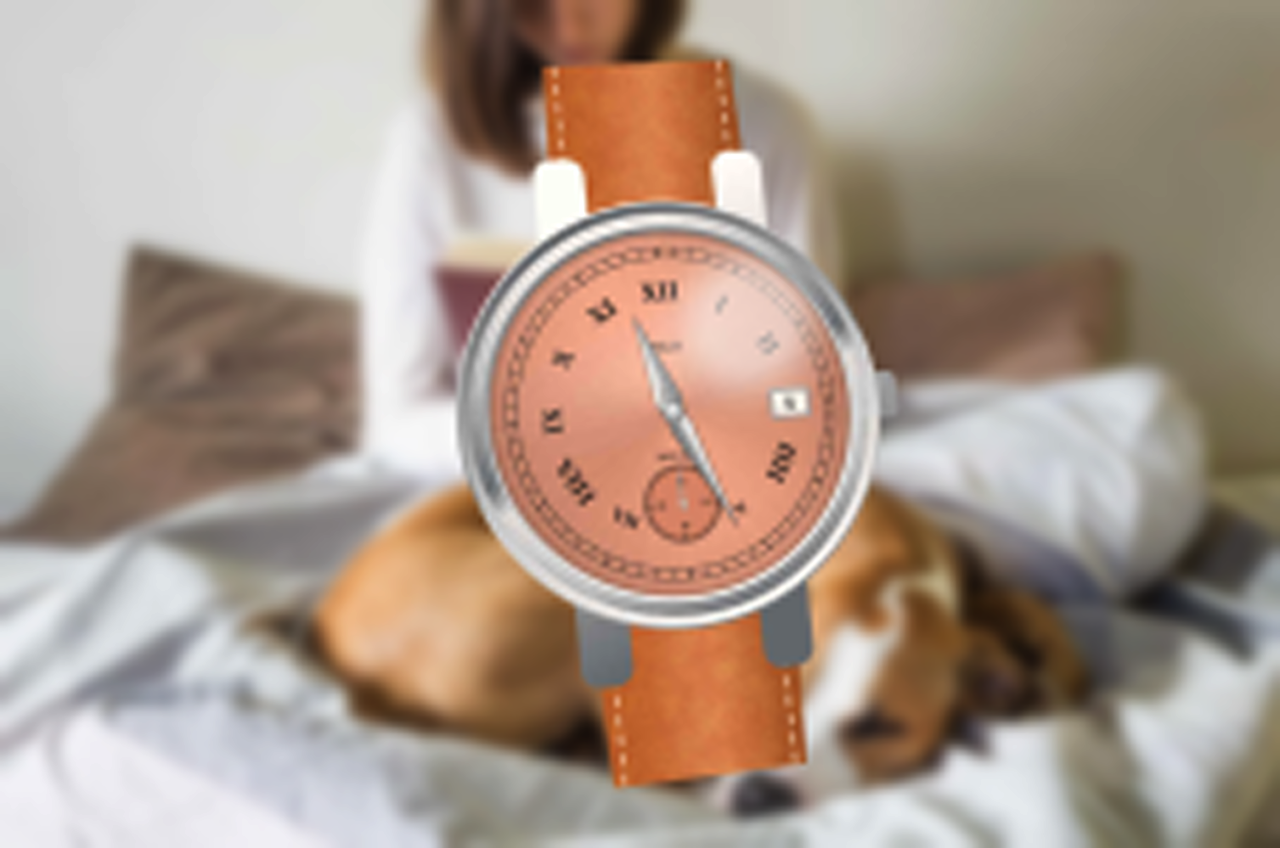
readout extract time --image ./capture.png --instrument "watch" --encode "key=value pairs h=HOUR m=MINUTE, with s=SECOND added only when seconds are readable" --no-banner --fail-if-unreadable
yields h=11 m=26
